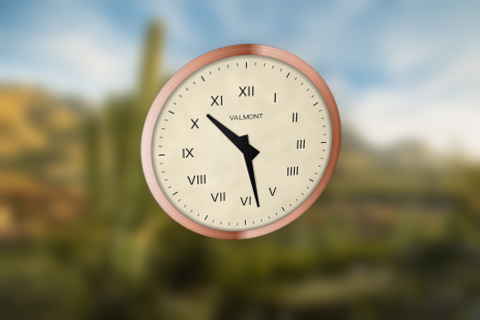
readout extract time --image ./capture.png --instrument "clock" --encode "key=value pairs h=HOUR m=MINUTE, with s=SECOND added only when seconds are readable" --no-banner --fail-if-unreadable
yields h=10 m=28
